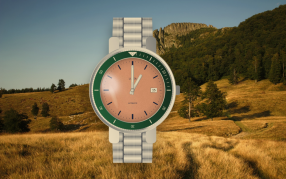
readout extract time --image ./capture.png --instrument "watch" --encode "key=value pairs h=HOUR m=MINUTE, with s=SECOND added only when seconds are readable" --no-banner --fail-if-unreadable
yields h=1 m=0
